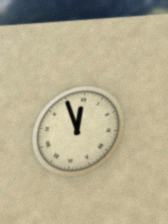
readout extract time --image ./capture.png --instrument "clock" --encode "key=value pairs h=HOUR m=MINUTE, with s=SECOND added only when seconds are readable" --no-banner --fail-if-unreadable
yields h=11 m=55
